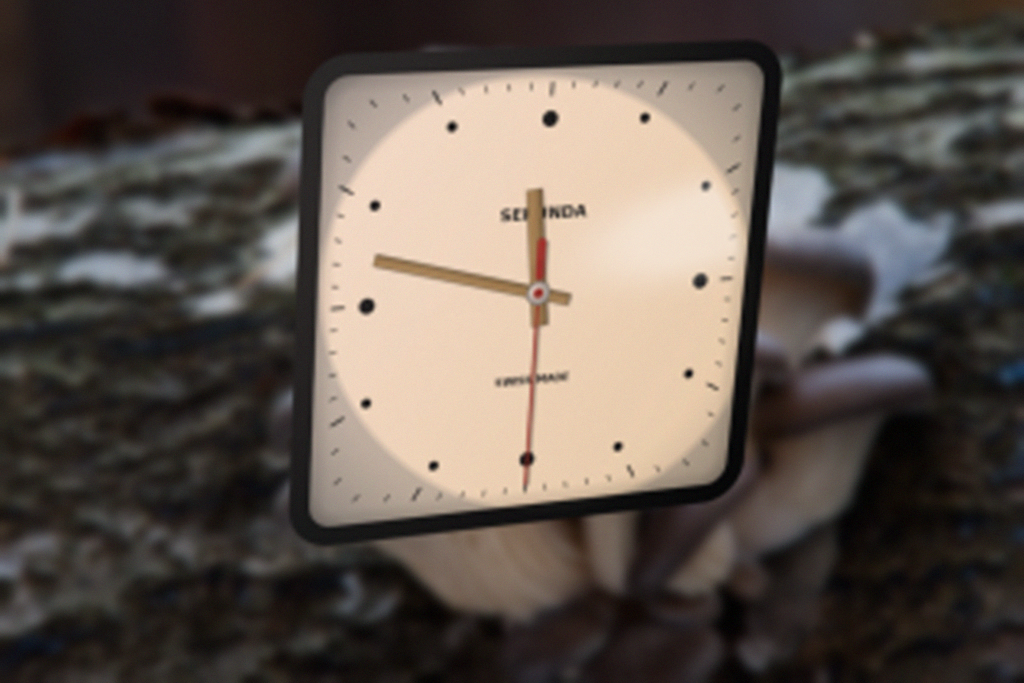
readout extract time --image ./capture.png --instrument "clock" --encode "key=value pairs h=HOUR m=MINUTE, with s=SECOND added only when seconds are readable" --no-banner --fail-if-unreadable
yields h=11 m=47 s=30
